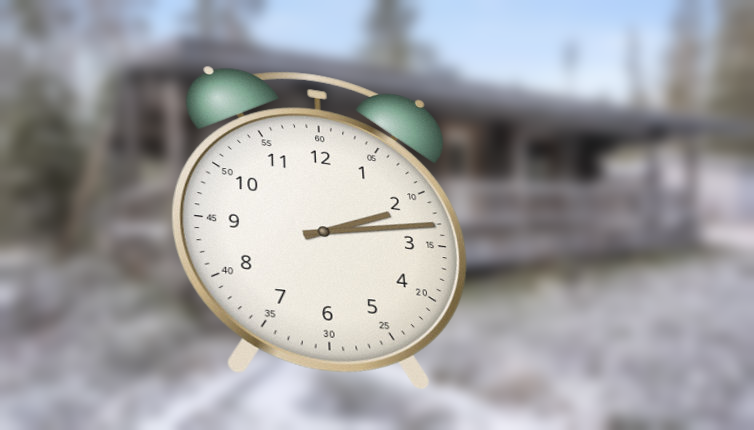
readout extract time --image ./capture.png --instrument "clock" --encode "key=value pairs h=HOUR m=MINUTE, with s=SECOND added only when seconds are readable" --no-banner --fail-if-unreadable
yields h=2 m=13
